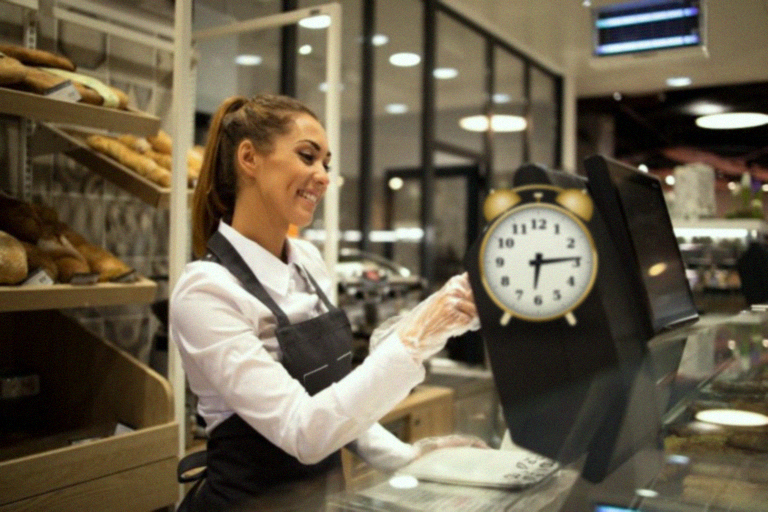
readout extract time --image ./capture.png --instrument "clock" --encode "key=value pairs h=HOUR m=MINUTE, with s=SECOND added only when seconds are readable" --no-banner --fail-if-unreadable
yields h=6 m=14
